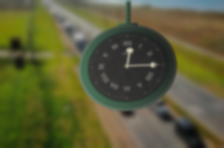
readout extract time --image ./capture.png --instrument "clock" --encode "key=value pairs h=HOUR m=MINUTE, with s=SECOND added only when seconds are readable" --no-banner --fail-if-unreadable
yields h=12 m=15
